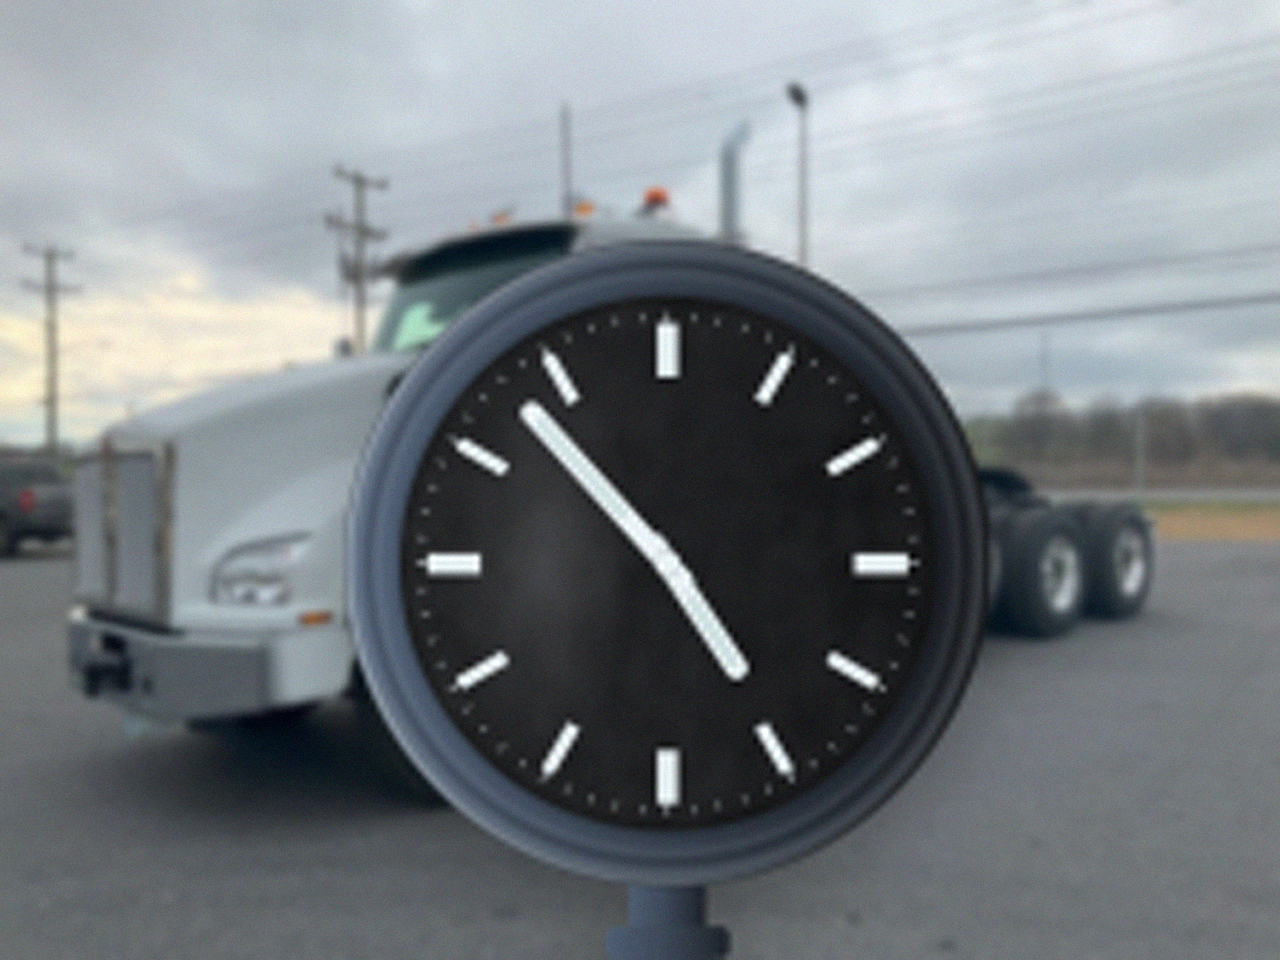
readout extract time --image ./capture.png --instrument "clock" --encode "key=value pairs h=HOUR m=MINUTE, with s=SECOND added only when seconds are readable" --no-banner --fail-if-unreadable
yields h=4 m=53
